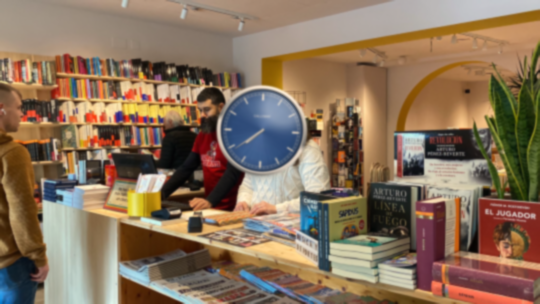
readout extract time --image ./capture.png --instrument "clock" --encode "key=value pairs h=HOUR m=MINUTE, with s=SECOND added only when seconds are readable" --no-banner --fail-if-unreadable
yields h=7 m=39
